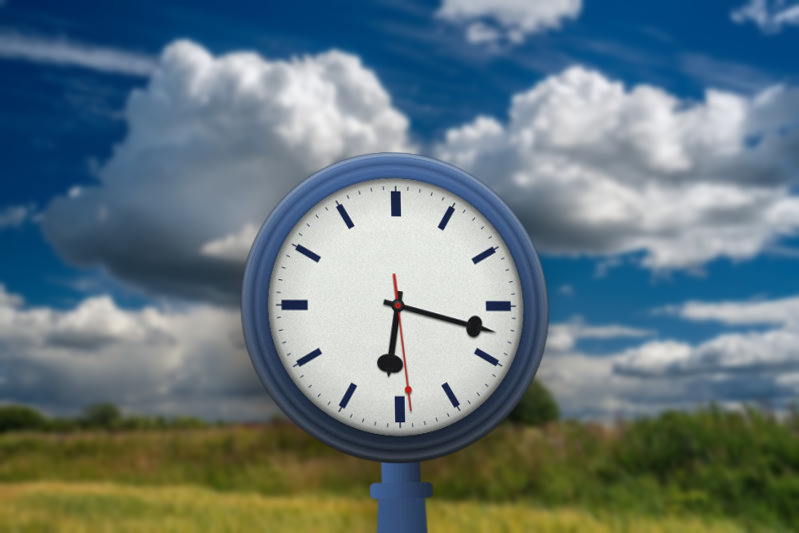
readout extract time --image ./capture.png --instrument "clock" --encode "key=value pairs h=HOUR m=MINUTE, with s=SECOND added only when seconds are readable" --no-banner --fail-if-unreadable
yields h=6 m=17 s=29
